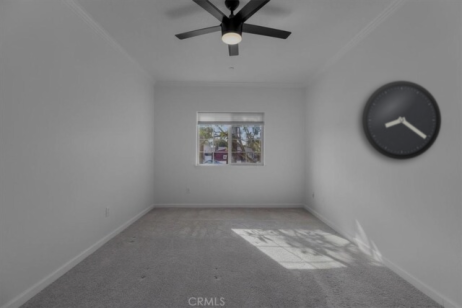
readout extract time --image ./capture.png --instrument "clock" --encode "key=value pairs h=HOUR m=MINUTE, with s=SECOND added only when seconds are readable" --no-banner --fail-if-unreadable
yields h=8 m=21
